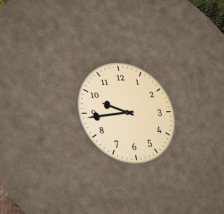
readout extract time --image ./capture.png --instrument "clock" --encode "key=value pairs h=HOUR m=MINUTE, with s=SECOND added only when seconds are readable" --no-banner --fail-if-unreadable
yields h=9 m=44
